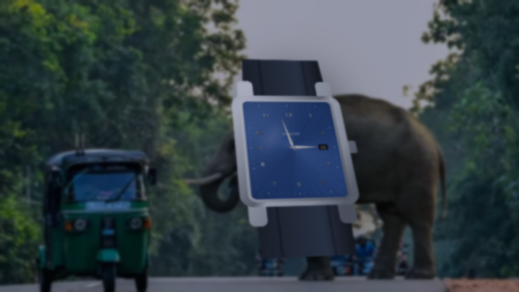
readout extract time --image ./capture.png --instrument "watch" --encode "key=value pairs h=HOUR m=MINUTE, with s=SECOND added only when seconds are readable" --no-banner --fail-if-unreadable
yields h=2 m=58
